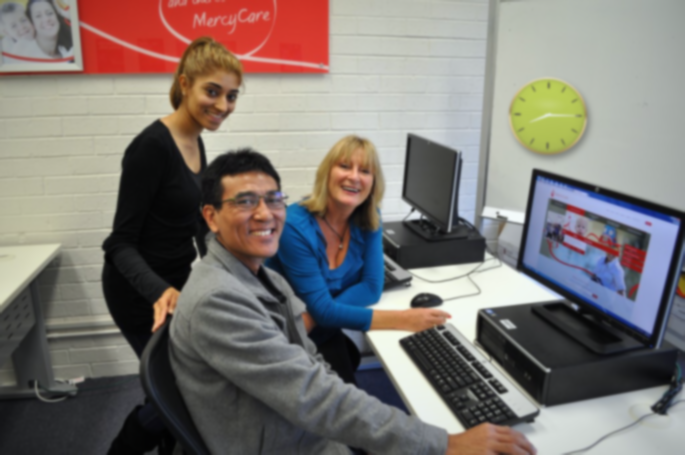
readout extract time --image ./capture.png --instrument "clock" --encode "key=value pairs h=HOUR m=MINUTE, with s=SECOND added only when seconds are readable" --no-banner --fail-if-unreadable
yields h=8 m=15
